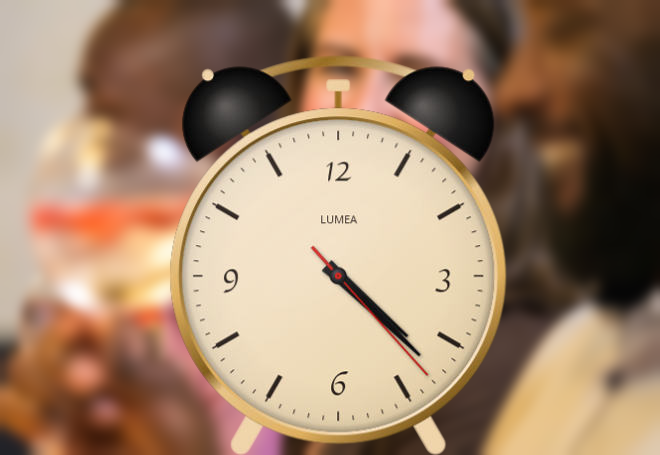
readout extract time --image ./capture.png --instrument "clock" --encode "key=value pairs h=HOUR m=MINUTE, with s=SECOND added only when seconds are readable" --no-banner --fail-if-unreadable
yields h=4 m=22 s=23
